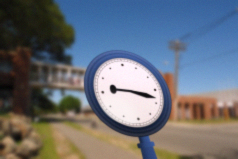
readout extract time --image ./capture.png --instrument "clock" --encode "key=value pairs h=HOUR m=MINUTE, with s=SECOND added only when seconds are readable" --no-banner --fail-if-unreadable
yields h=9 m=18
